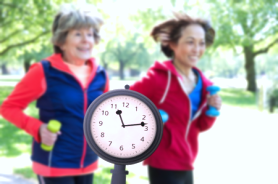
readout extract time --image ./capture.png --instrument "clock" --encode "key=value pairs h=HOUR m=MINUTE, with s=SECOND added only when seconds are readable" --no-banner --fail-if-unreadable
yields h=11 m=13
